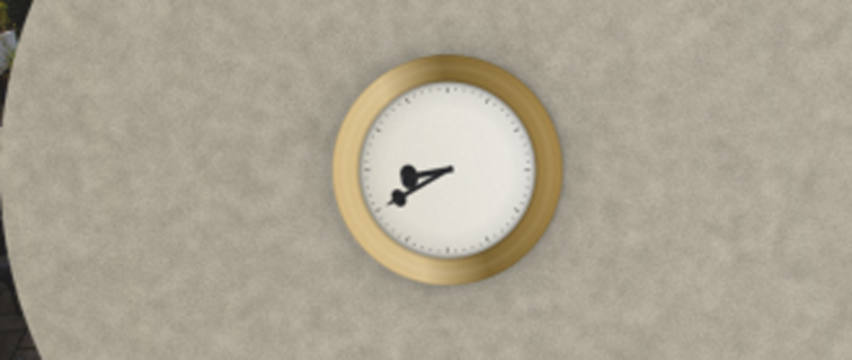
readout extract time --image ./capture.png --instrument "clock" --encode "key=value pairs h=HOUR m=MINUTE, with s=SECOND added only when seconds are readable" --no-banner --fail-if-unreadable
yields h=8 m=40
